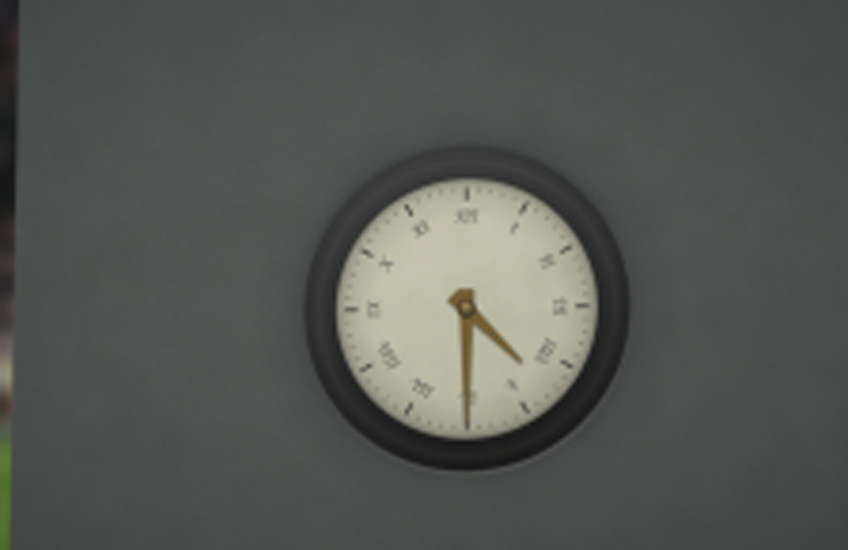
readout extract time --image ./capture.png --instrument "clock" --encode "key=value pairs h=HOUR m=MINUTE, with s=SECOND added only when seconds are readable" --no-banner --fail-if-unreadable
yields h=4 m=30
